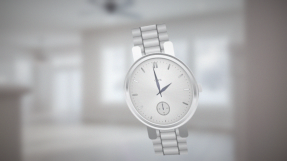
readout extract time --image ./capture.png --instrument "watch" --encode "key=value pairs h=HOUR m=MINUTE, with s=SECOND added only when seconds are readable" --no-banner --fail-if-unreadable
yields h=1 m=59
